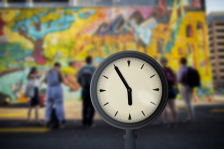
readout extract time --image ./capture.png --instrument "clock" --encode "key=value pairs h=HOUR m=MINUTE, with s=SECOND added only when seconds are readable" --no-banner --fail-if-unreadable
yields h=5 m=55
